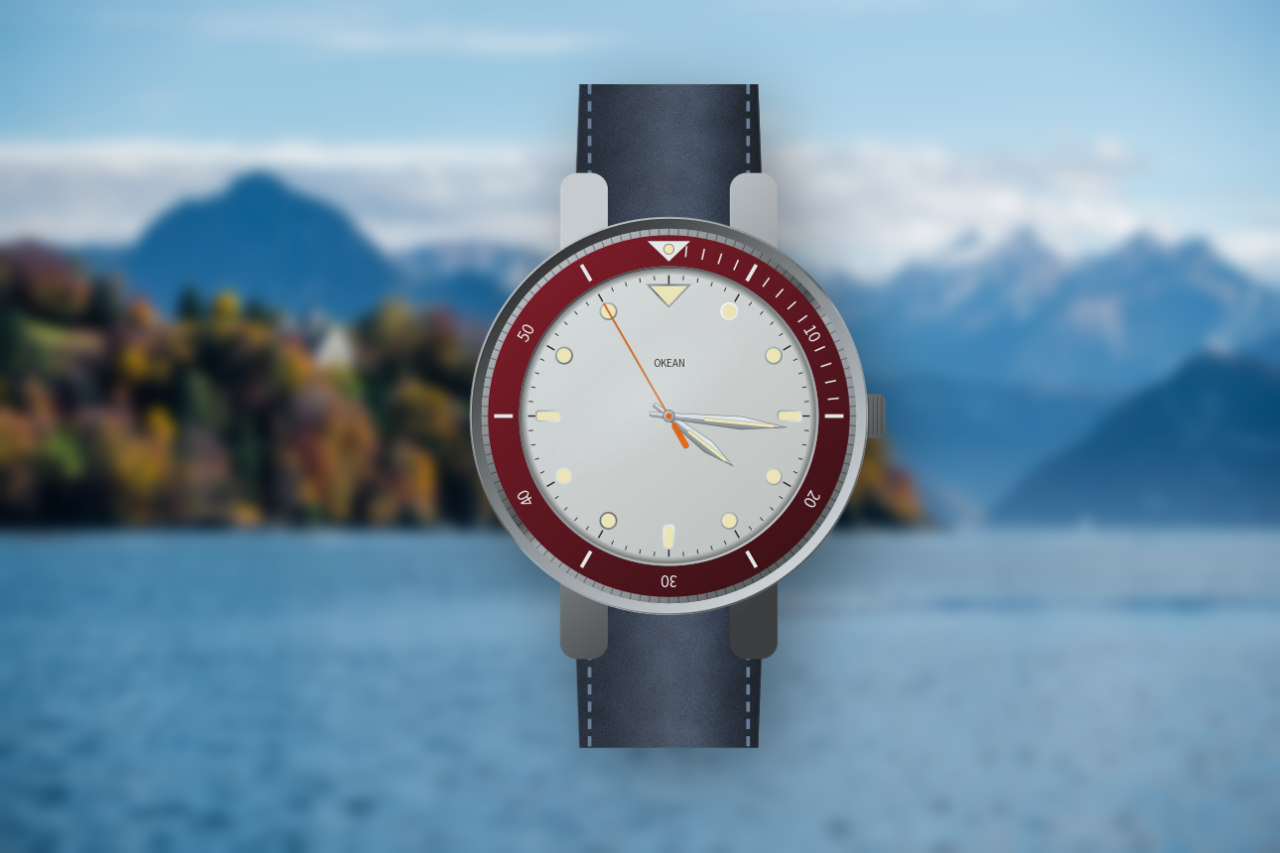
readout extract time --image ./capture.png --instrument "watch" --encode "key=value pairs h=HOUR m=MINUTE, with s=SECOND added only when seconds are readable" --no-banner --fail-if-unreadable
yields h=4 m=15 s=55
